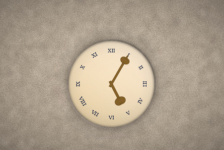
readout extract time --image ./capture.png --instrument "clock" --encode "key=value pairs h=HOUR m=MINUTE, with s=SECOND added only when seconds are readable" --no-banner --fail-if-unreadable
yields h=5 m=5
